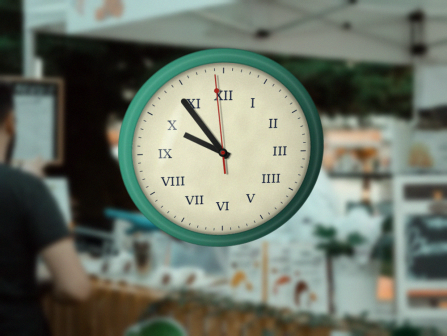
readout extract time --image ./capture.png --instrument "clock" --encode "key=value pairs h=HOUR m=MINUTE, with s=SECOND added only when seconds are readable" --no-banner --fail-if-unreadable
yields h=9 m=53 s=59
